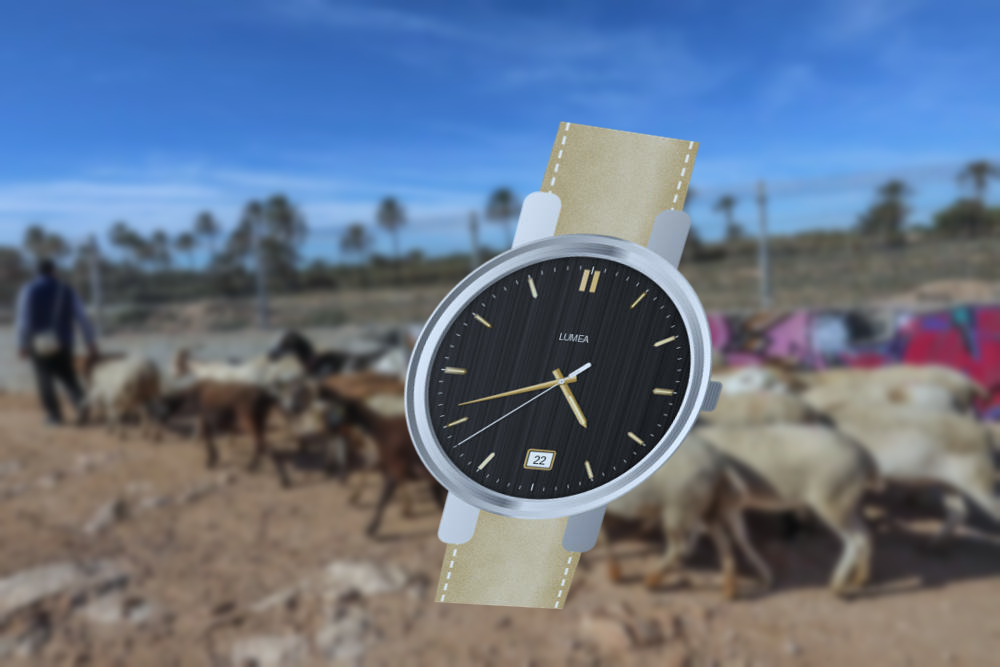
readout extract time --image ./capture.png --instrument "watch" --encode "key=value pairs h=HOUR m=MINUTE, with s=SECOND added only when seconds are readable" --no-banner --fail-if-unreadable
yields h=4 m=41 s=38
